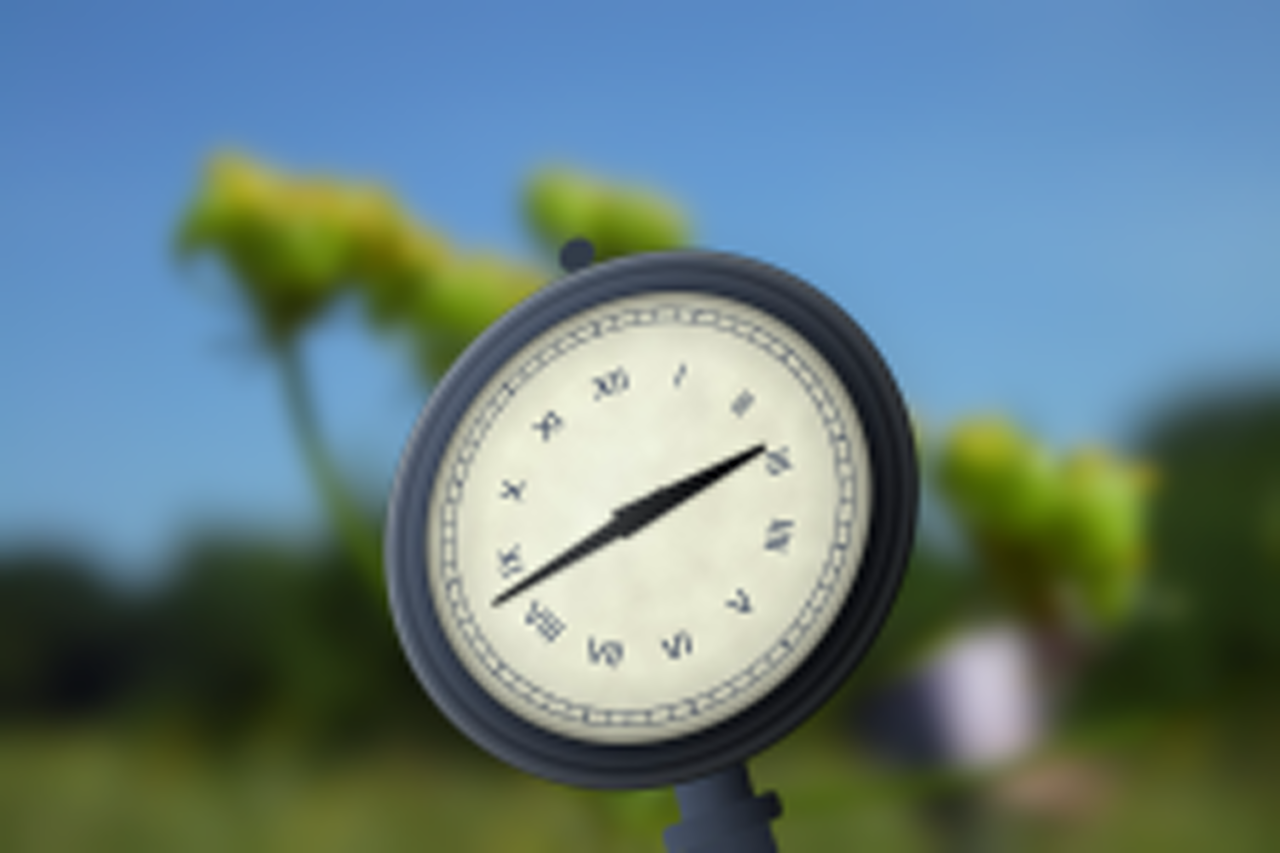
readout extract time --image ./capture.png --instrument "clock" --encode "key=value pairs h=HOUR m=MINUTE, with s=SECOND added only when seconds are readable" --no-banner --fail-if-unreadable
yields h=2 m=43
